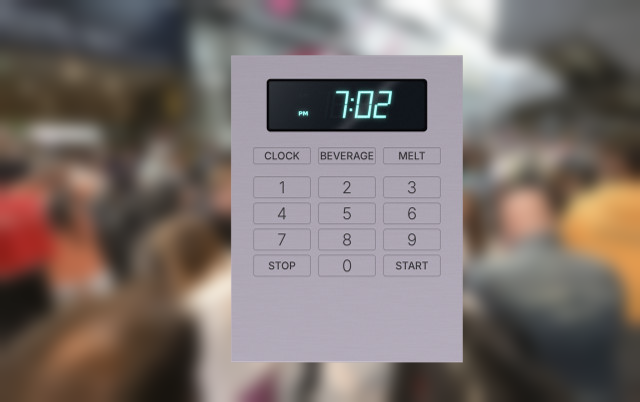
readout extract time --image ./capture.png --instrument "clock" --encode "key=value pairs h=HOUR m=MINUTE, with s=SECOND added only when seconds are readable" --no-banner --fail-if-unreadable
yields h=7 m=2
